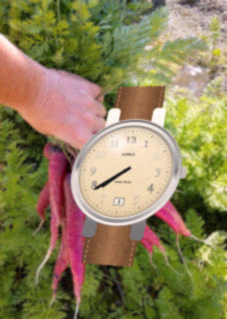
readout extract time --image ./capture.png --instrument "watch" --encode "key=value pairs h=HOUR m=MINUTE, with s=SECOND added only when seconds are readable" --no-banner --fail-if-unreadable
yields h=7 m=39
